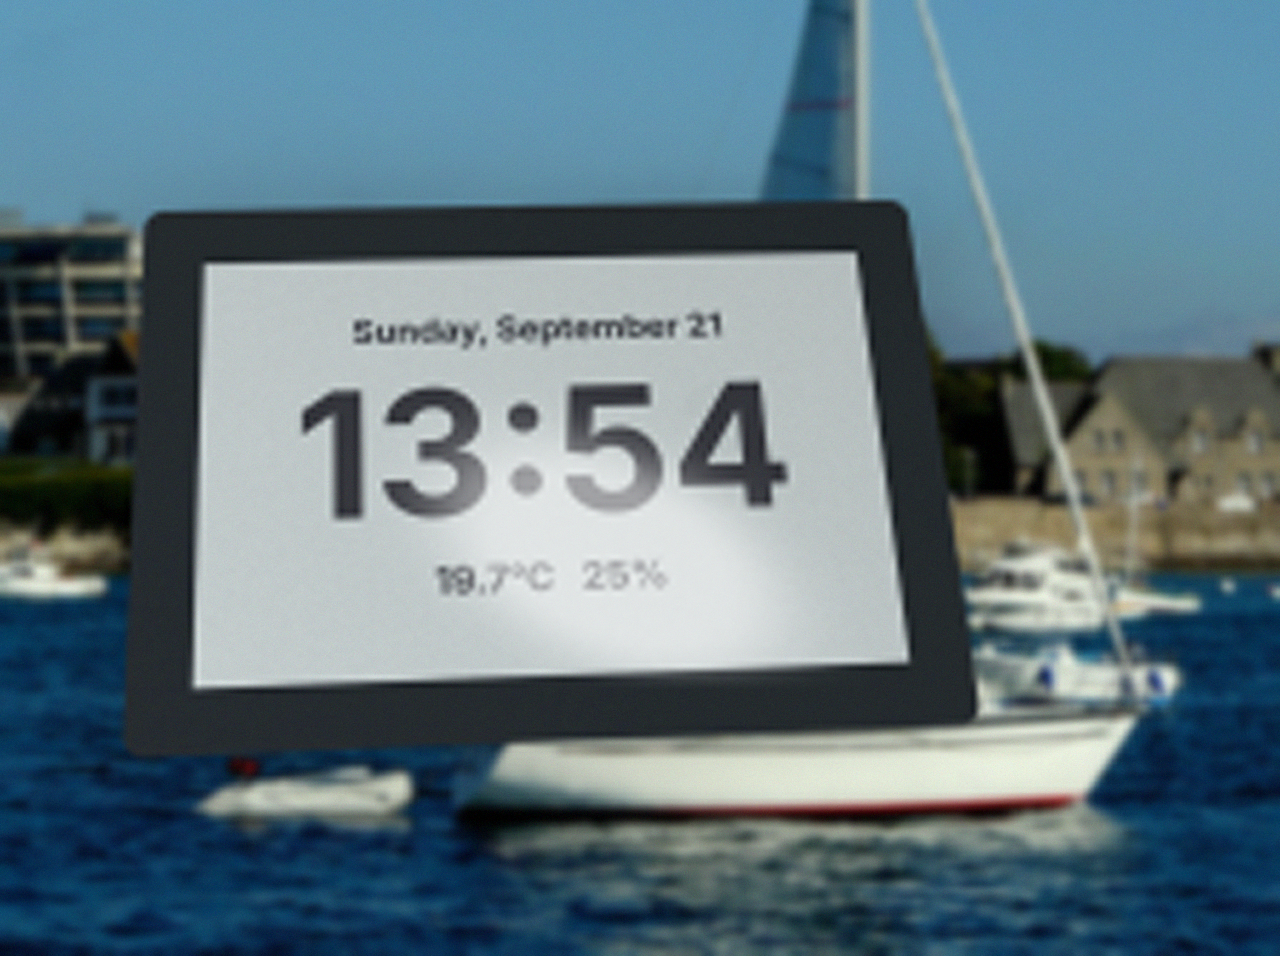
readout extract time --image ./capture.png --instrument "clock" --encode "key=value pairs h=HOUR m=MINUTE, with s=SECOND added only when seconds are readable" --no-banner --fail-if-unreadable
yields h=13 m=54
